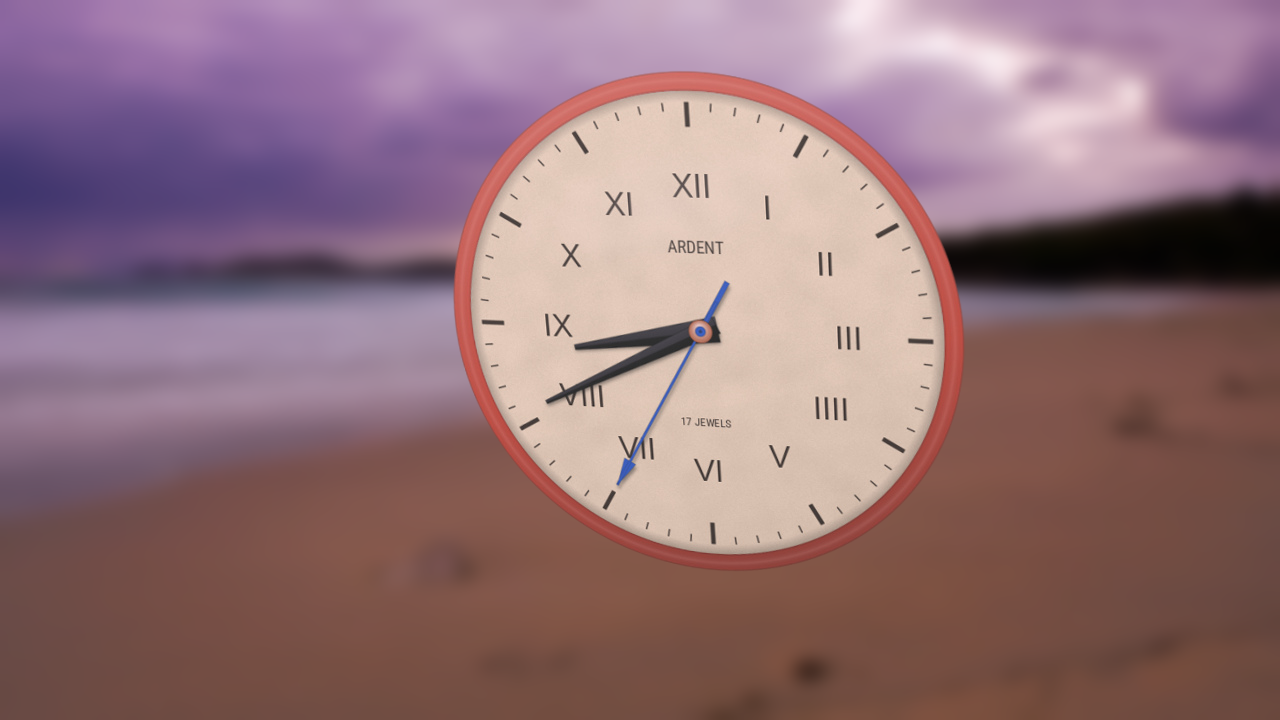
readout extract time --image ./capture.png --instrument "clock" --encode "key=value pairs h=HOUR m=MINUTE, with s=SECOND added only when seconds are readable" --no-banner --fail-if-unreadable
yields h=8 m=40 s=35
